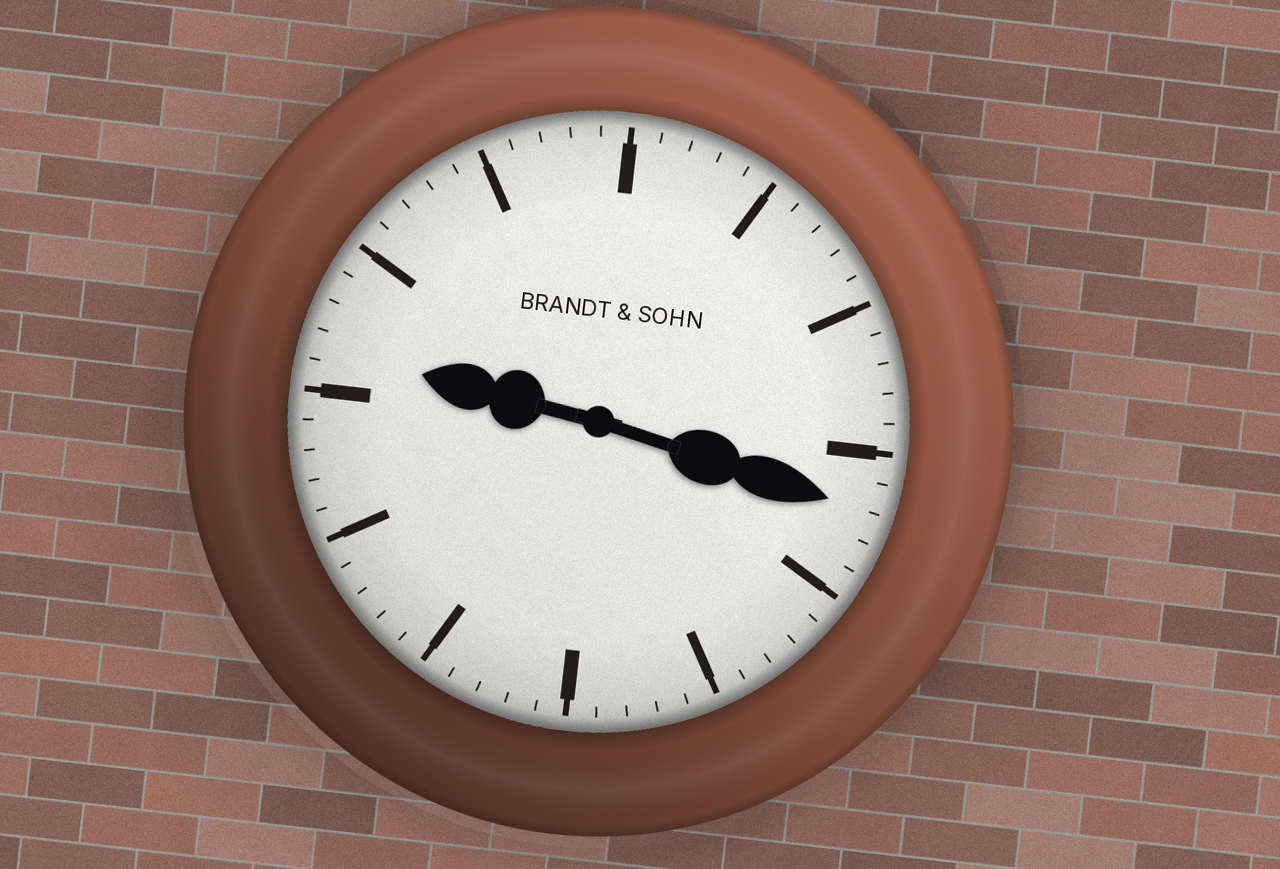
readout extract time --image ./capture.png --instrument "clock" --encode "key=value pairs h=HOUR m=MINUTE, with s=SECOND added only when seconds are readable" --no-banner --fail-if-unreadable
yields h=9 m=17
